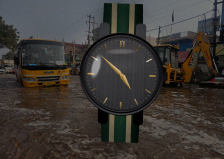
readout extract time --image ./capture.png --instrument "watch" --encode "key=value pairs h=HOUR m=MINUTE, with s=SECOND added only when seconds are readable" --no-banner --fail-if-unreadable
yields h=4 m=52
